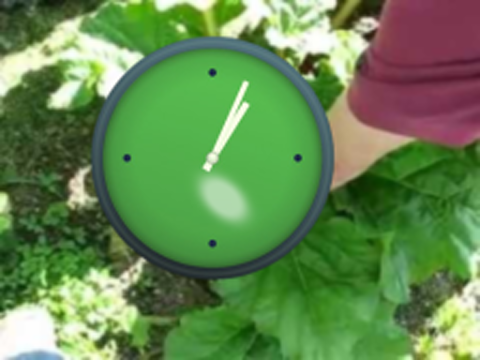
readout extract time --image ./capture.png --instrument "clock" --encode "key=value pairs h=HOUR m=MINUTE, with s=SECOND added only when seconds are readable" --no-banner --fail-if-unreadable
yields h=1 m=4
